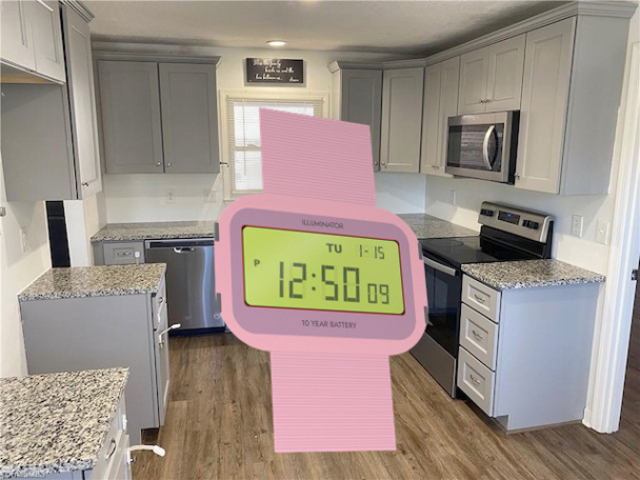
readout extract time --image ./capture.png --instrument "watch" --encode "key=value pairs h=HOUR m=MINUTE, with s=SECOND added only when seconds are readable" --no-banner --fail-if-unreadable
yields h=12 m=50 s=9
